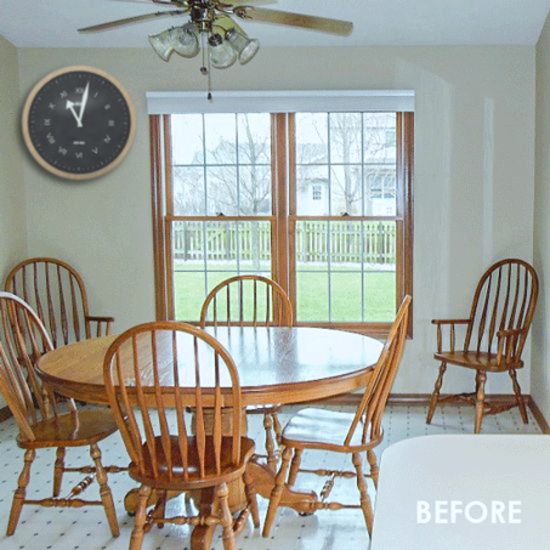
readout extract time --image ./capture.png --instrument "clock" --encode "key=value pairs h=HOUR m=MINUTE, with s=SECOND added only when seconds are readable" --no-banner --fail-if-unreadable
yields h=11 m=2
